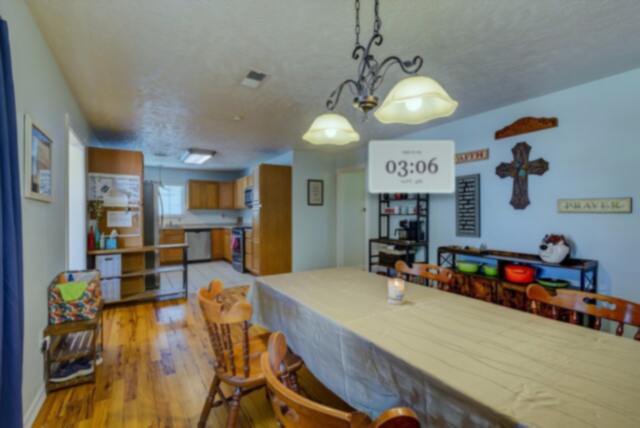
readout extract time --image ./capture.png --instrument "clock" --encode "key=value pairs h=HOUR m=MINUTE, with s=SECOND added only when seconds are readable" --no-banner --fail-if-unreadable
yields h=3 m=6
